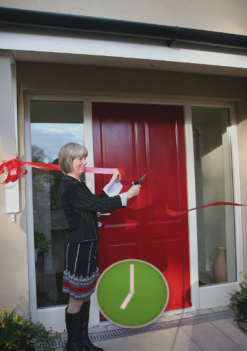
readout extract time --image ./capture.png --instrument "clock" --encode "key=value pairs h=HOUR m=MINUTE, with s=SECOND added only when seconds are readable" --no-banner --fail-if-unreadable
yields h=7 m=0
